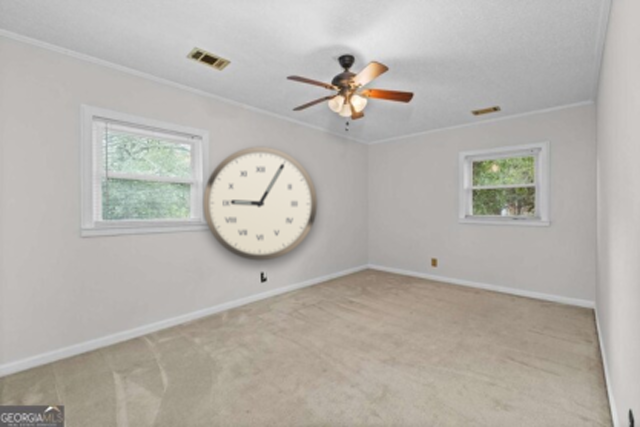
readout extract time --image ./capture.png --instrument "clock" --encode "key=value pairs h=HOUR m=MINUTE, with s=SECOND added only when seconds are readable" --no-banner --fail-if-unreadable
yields h=9 m=5
